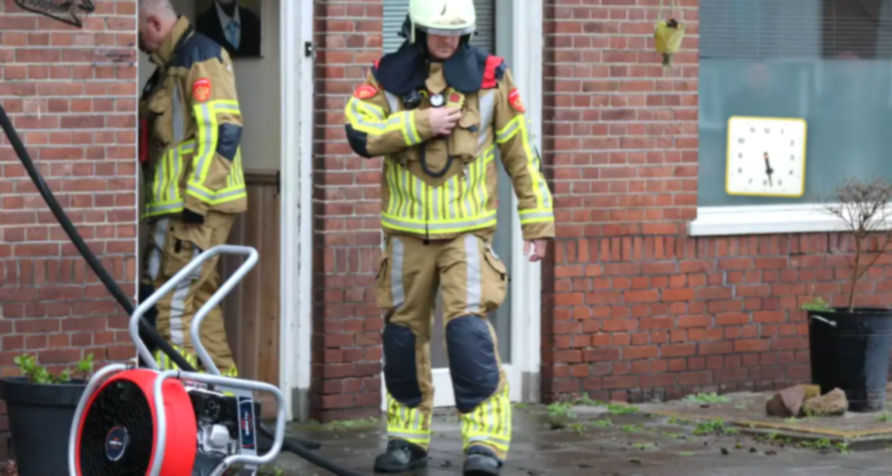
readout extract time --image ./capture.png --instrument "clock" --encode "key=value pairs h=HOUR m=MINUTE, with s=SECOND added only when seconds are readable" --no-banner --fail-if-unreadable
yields h=5 m=28
